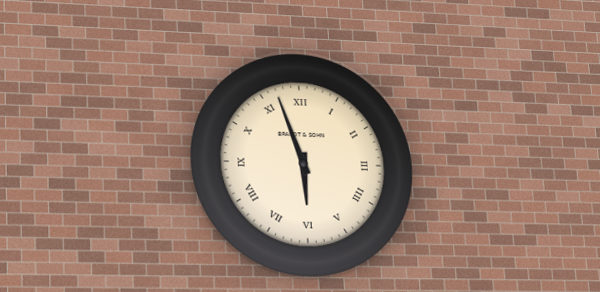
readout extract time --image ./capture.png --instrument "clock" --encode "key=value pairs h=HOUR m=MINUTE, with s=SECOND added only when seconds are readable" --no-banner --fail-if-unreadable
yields h=5 m=57
